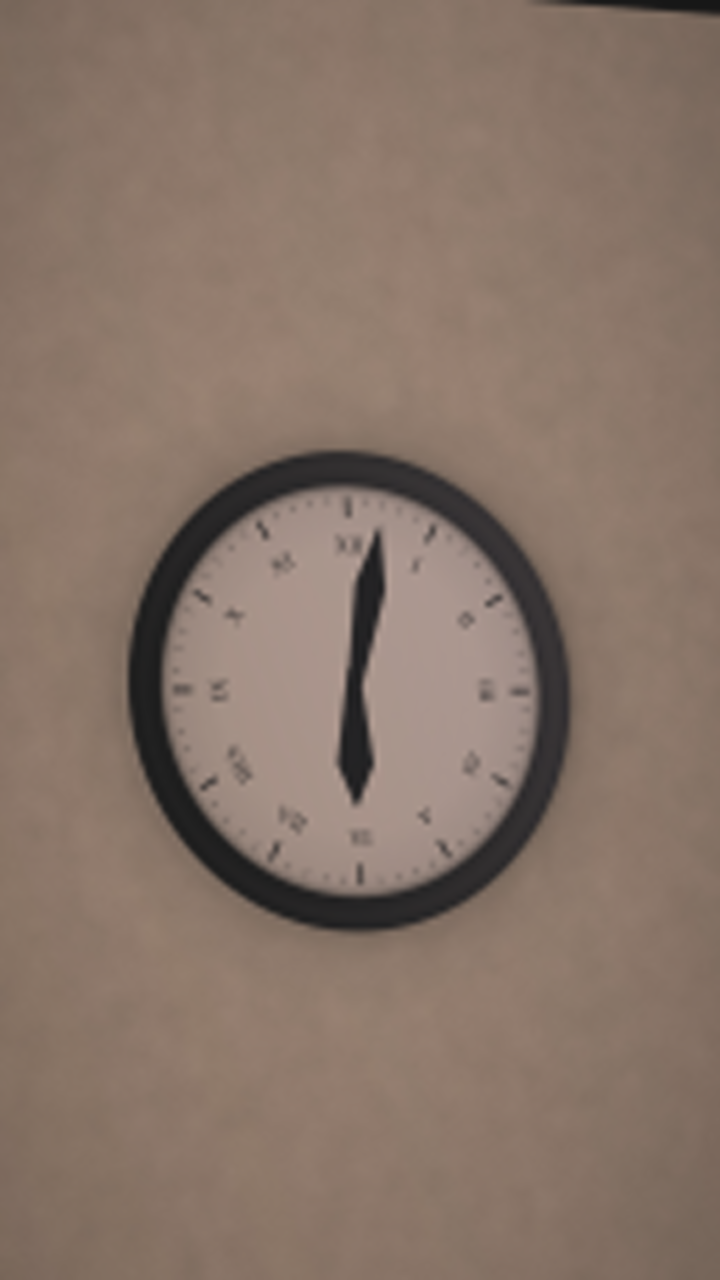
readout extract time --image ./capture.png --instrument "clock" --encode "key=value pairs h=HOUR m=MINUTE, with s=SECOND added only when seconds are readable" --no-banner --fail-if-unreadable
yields h=6 m=2
